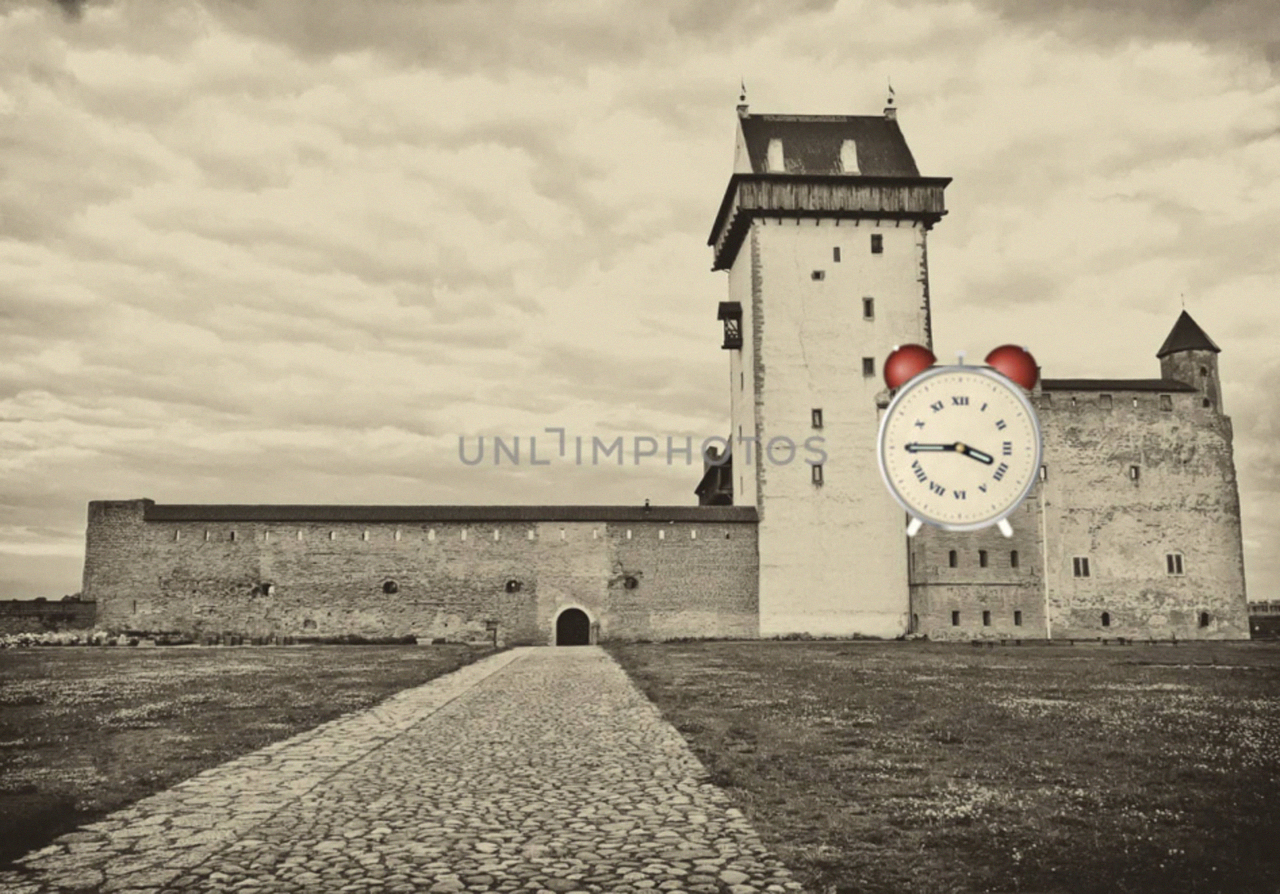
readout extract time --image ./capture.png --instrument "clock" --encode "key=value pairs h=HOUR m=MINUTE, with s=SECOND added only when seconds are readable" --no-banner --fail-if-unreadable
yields h=3 m=45
